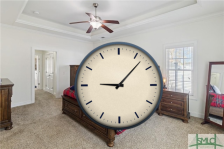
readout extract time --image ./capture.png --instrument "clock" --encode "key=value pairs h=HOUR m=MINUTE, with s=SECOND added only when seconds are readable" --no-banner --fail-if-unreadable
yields h=9 m=7
